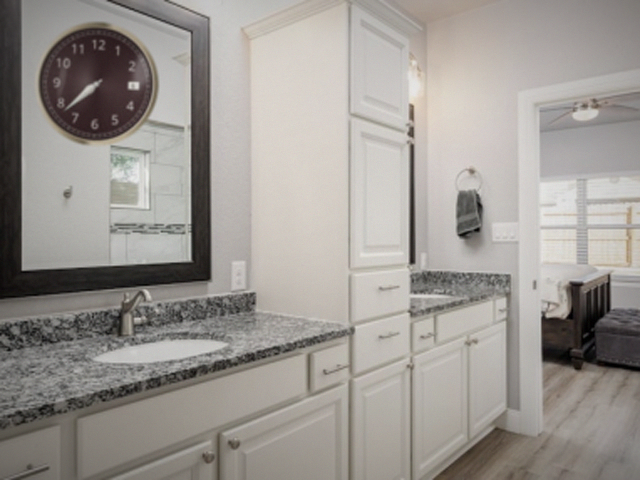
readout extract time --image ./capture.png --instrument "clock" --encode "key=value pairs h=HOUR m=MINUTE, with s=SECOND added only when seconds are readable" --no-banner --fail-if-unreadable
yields h=7 m=38
